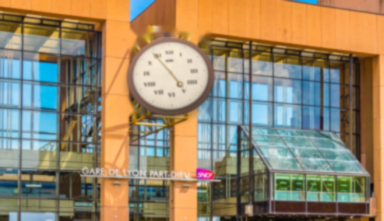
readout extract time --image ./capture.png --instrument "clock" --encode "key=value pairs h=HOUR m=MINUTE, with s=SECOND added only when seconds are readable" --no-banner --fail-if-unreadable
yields h=4 m=54
